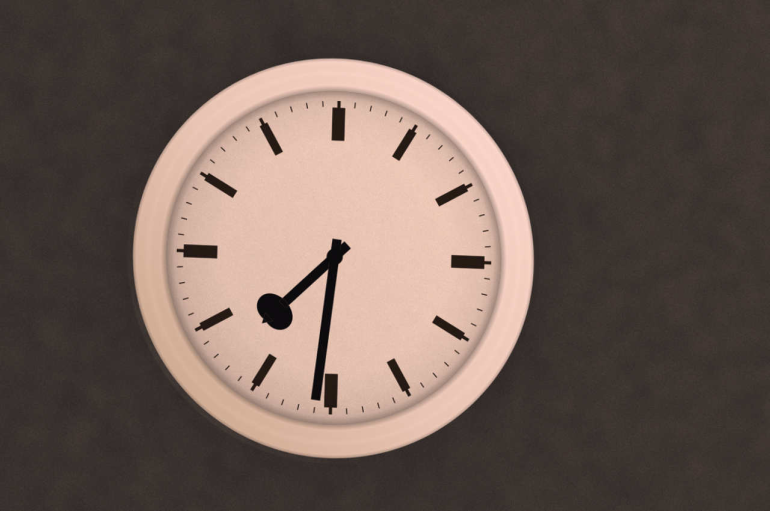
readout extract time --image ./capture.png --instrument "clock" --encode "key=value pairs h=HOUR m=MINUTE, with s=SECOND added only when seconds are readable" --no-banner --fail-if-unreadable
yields h=7 m=31
